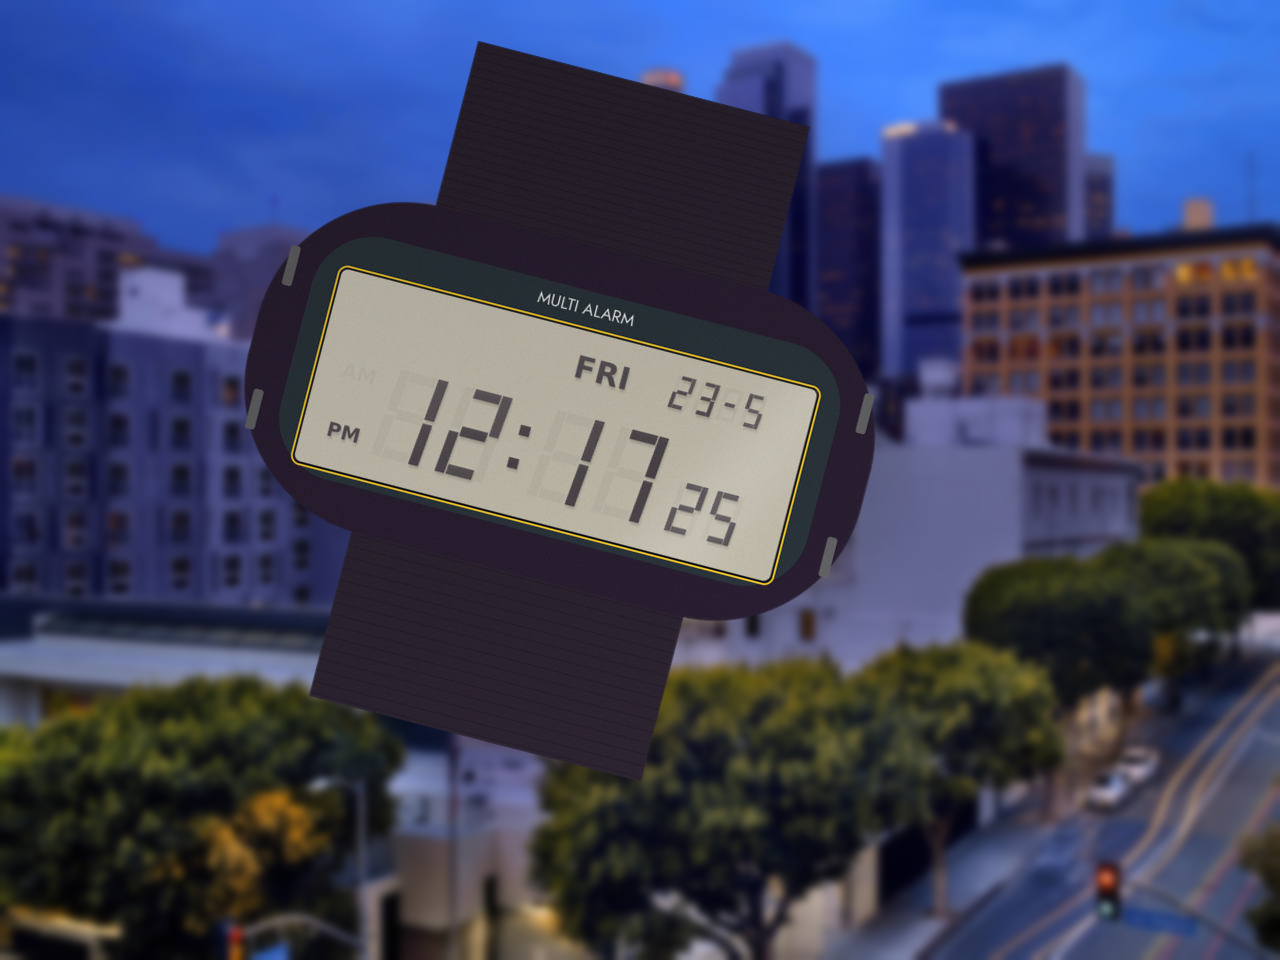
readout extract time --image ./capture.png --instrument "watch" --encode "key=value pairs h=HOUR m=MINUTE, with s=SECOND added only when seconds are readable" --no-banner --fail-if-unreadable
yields h=12 m=17 s=25
